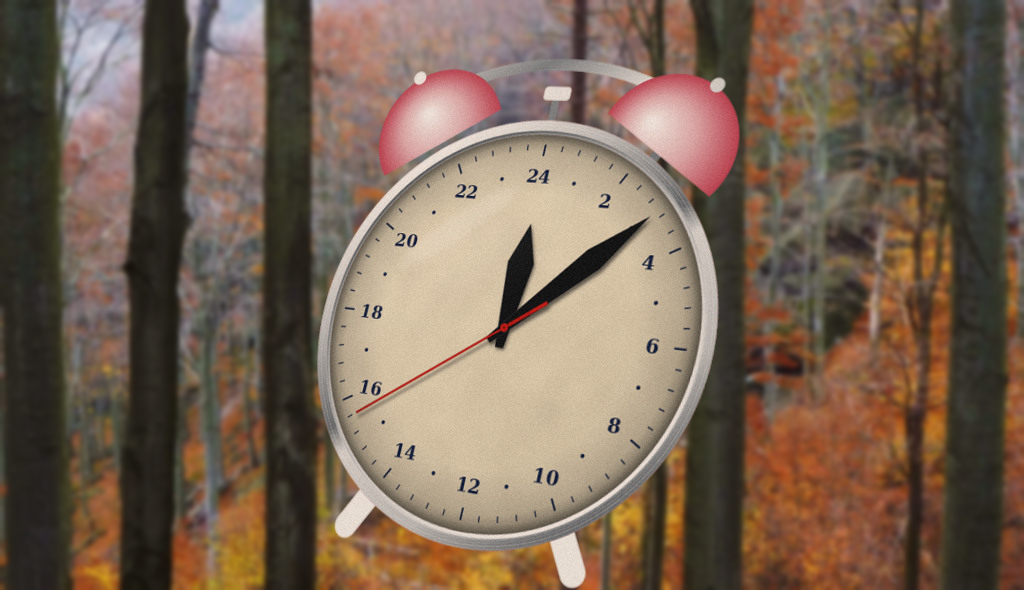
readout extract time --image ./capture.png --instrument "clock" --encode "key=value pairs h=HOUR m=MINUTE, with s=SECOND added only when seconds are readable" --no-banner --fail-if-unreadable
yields h=0 m=7 s=39
